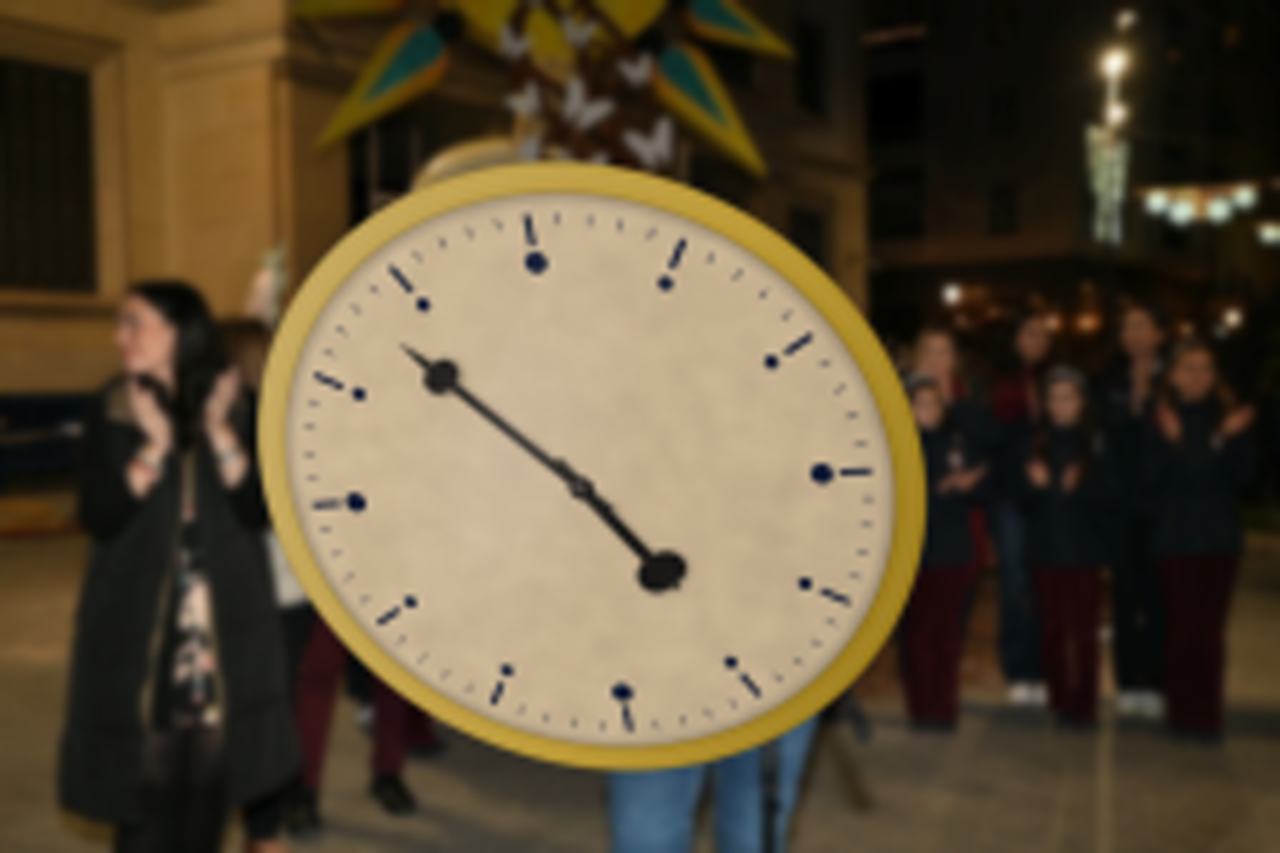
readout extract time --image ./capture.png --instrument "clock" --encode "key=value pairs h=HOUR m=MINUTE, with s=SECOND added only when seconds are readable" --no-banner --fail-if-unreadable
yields h=4 m=53
